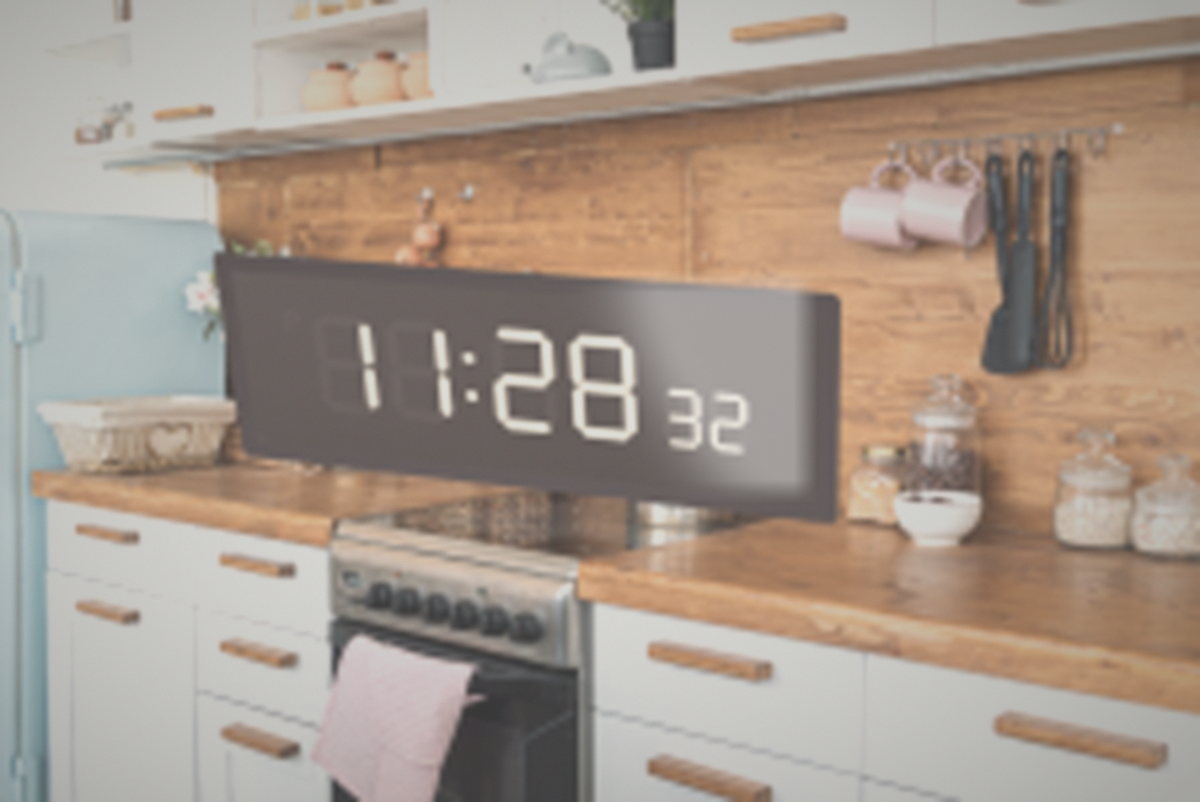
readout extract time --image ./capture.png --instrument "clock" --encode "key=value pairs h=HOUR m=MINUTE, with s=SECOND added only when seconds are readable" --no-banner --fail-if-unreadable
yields h=11 m=28 s=32
